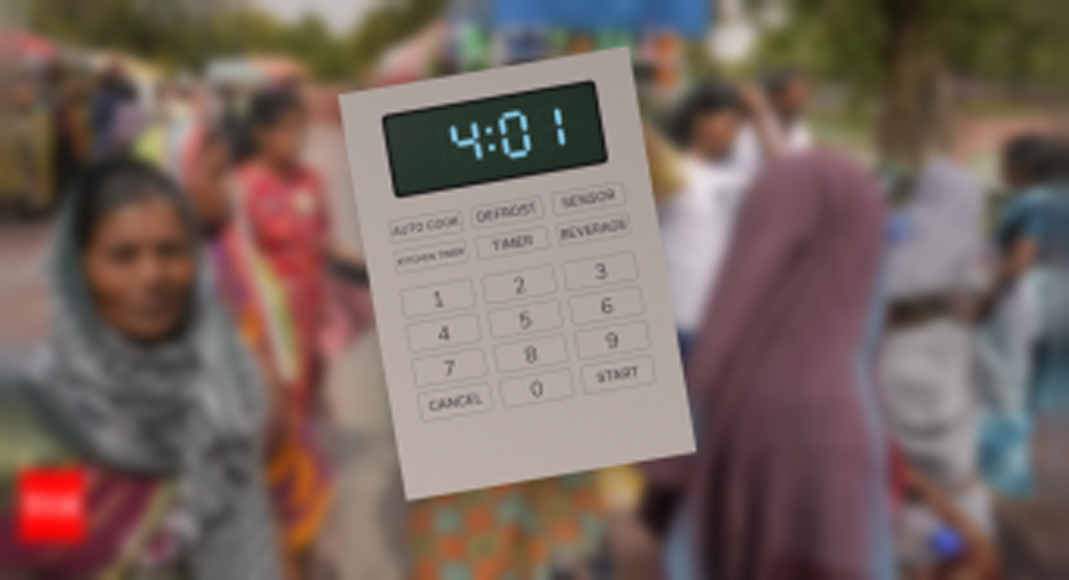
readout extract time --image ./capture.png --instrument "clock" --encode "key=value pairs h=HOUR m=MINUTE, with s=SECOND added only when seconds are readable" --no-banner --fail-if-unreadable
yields h=4 m=1
